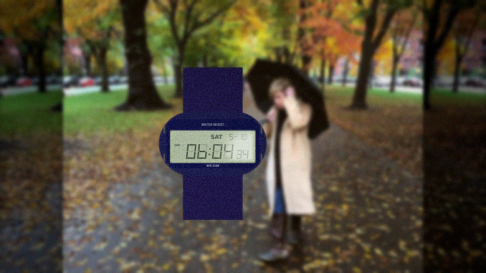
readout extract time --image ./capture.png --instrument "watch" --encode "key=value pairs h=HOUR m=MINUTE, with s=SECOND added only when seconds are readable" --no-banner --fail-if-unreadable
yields h=6 m=4 s=34
